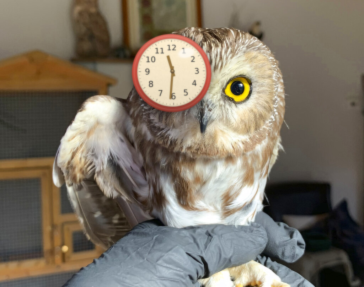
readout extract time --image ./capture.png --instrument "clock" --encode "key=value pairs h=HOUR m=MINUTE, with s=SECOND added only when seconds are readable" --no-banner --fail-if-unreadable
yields h=11 m=31
